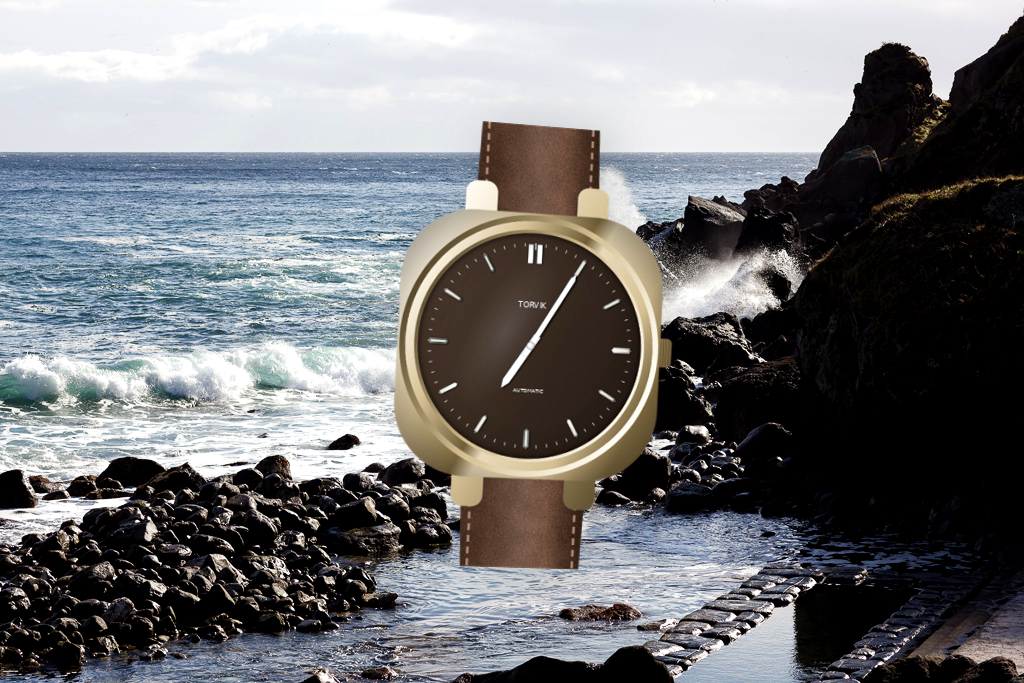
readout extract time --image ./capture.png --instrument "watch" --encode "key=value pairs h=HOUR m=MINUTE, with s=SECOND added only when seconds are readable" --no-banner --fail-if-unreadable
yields h=7 m=5
